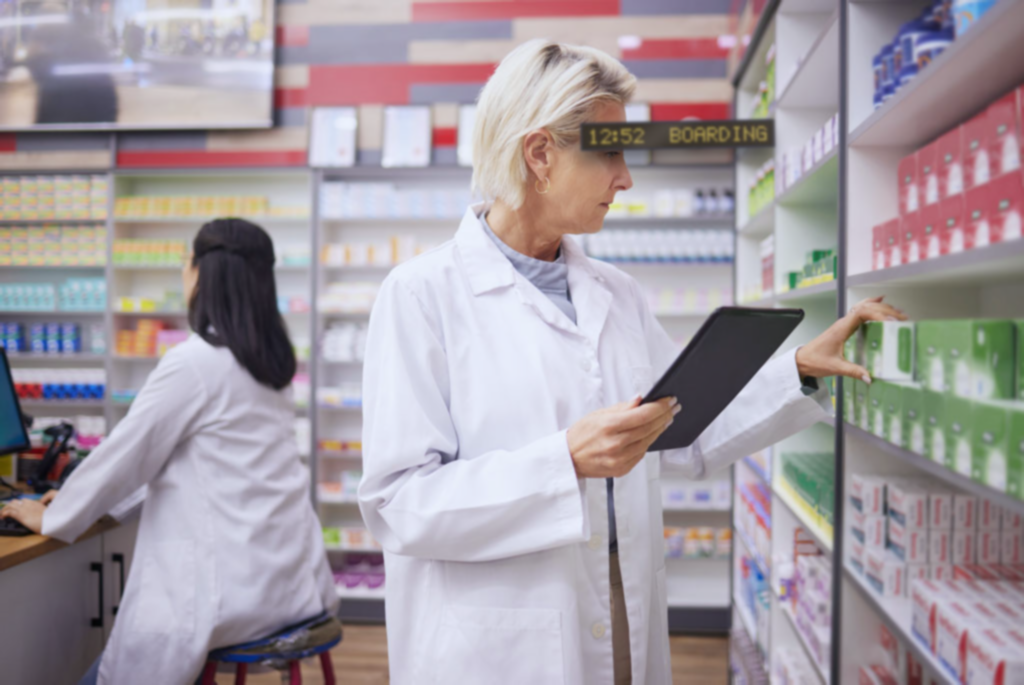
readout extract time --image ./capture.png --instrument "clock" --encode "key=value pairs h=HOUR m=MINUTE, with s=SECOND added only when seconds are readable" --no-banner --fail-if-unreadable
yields h=12 m=52
